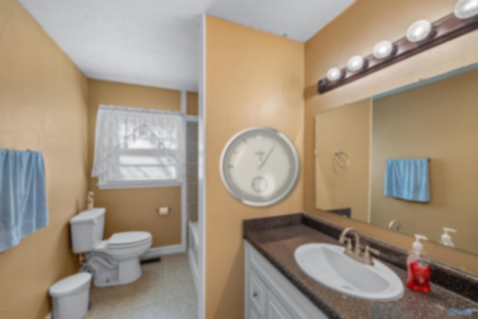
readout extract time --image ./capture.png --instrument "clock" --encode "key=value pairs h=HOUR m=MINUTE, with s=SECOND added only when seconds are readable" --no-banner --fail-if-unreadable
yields h=12 m=6
